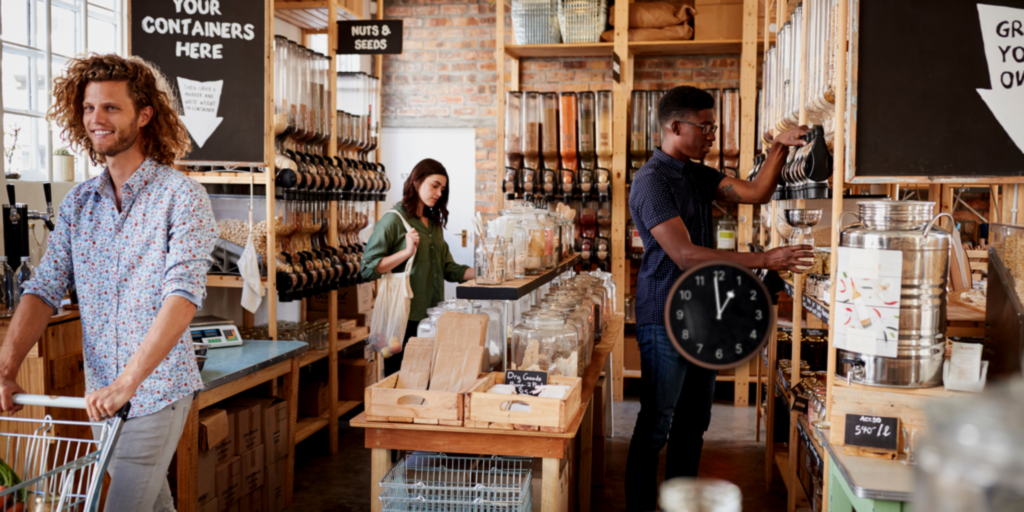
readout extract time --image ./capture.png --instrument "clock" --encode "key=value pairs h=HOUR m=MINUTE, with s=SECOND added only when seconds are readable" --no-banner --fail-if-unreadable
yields h=12 m=59
